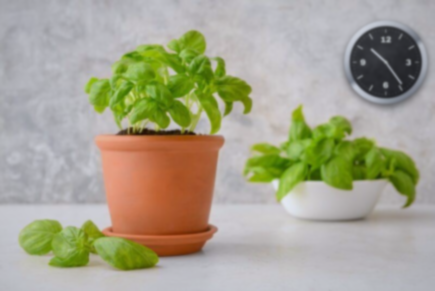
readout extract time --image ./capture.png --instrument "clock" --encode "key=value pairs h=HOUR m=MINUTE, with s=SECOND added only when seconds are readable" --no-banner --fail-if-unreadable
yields h=10 m=24
